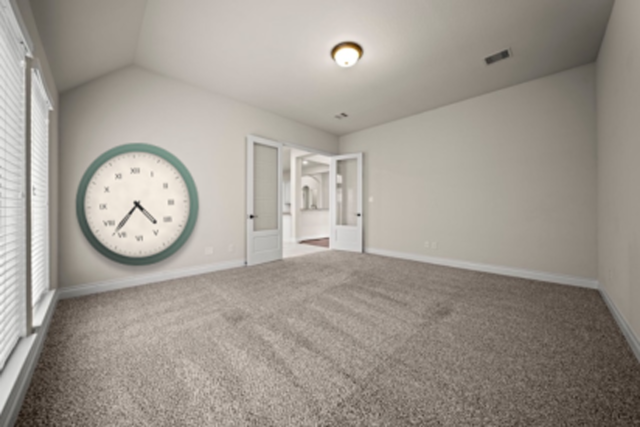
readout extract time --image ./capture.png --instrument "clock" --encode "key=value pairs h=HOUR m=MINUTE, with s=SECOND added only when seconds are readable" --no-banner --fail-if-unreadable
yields h=4 m=37
